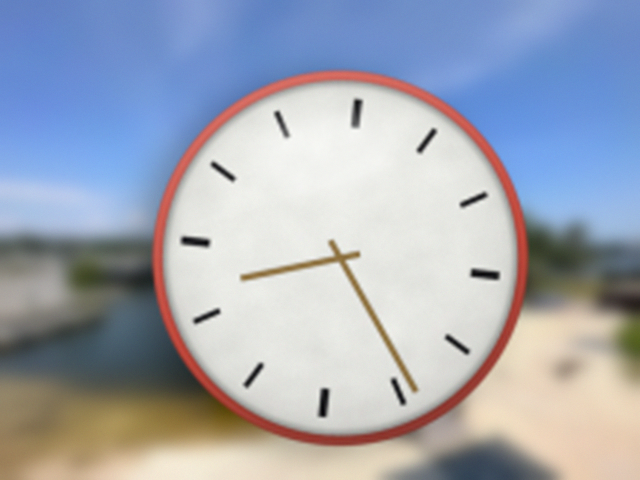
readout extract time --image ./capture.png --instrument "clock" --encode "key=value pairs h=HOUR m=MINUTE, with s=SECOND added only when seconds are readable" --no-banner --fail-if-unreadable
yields h=8 m=24
